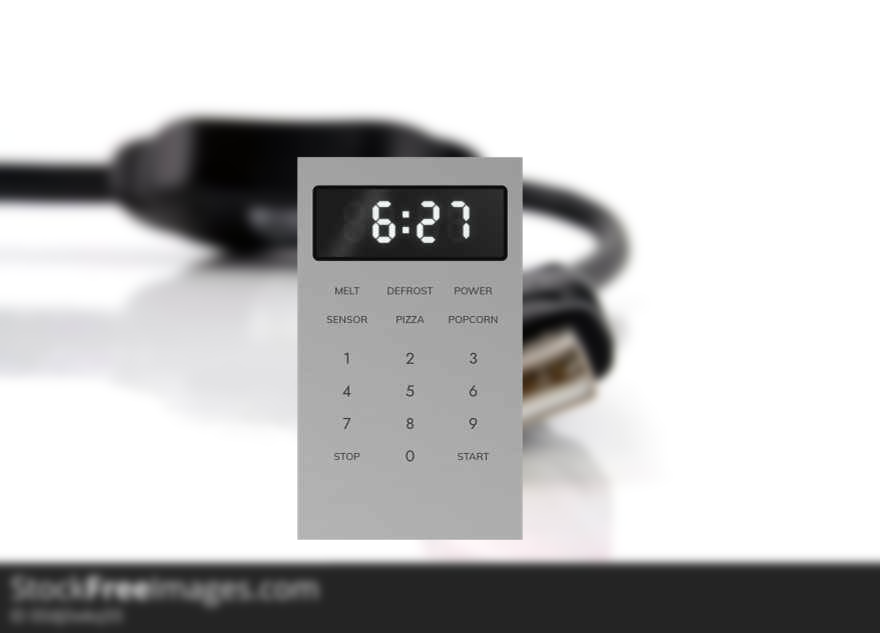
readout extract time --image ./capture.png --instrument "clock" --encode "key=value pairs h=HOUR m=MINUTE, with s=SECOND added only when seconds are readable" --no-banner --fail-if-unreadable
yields h=6 m=27
